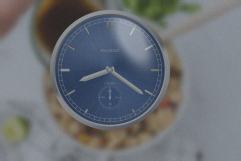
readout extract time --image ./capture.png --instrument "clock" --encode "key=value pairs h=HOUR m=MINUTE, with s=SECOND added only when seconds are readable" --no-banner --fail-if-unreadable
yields h=8 m=21
